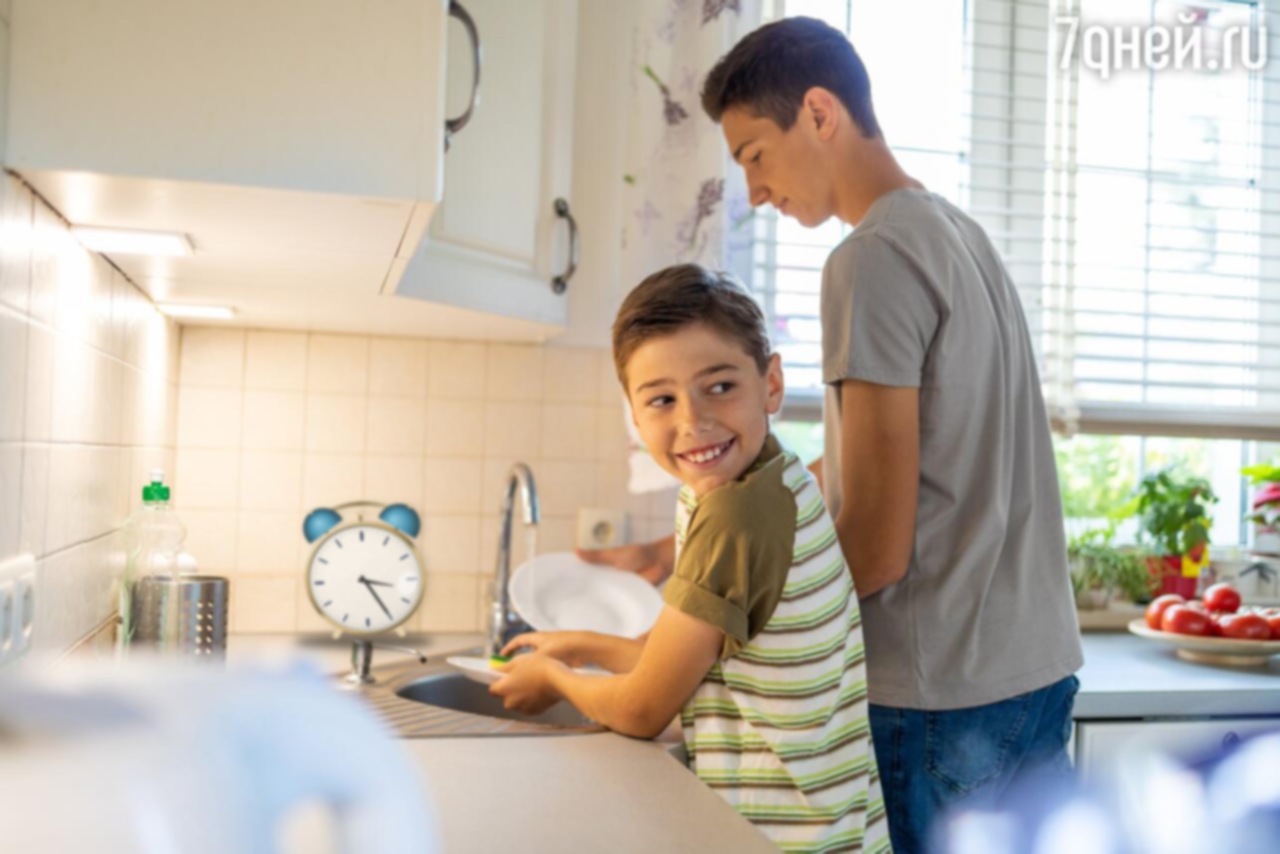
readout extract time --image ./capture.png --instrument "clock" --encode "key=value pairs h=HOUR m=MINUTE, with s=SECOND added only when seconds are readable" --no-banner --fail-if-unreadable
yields h=3 m=25
